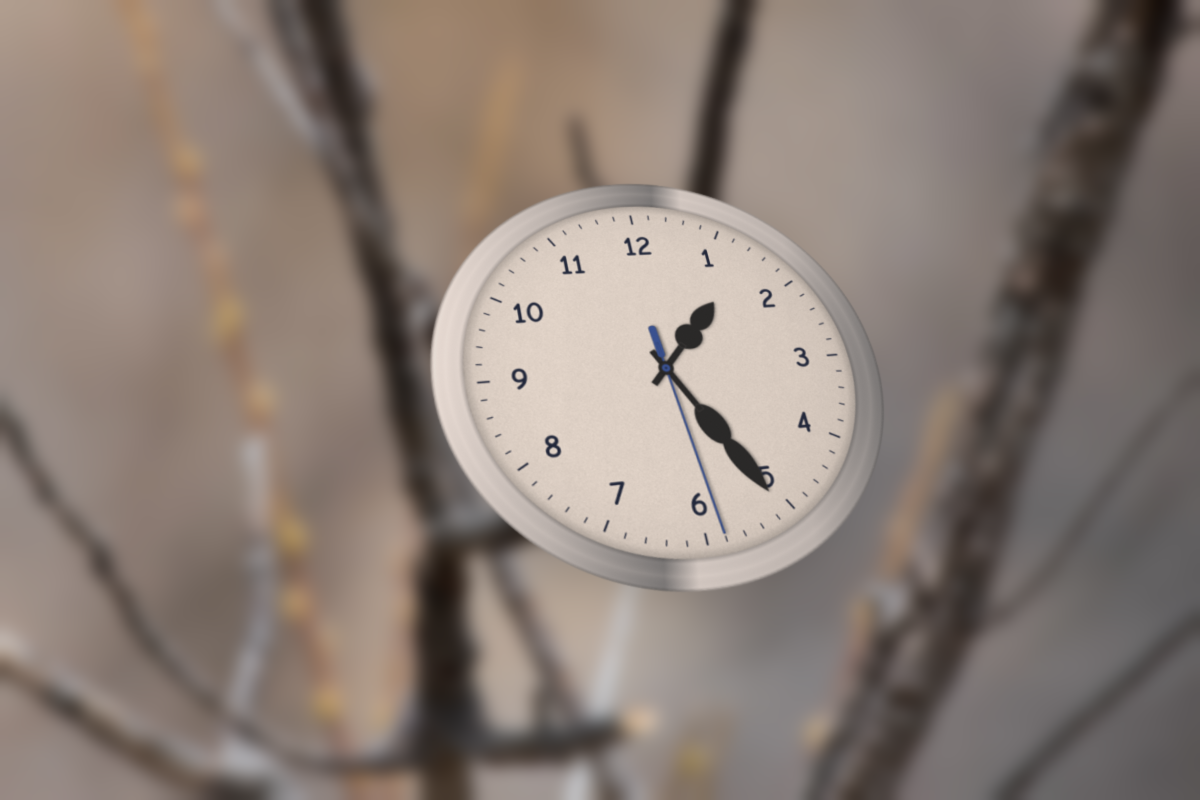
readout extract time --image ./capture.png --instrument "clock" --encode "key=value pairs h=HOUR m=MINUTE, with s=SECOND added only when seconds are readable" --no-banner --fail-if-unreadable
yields h=1 m=25 s=29
